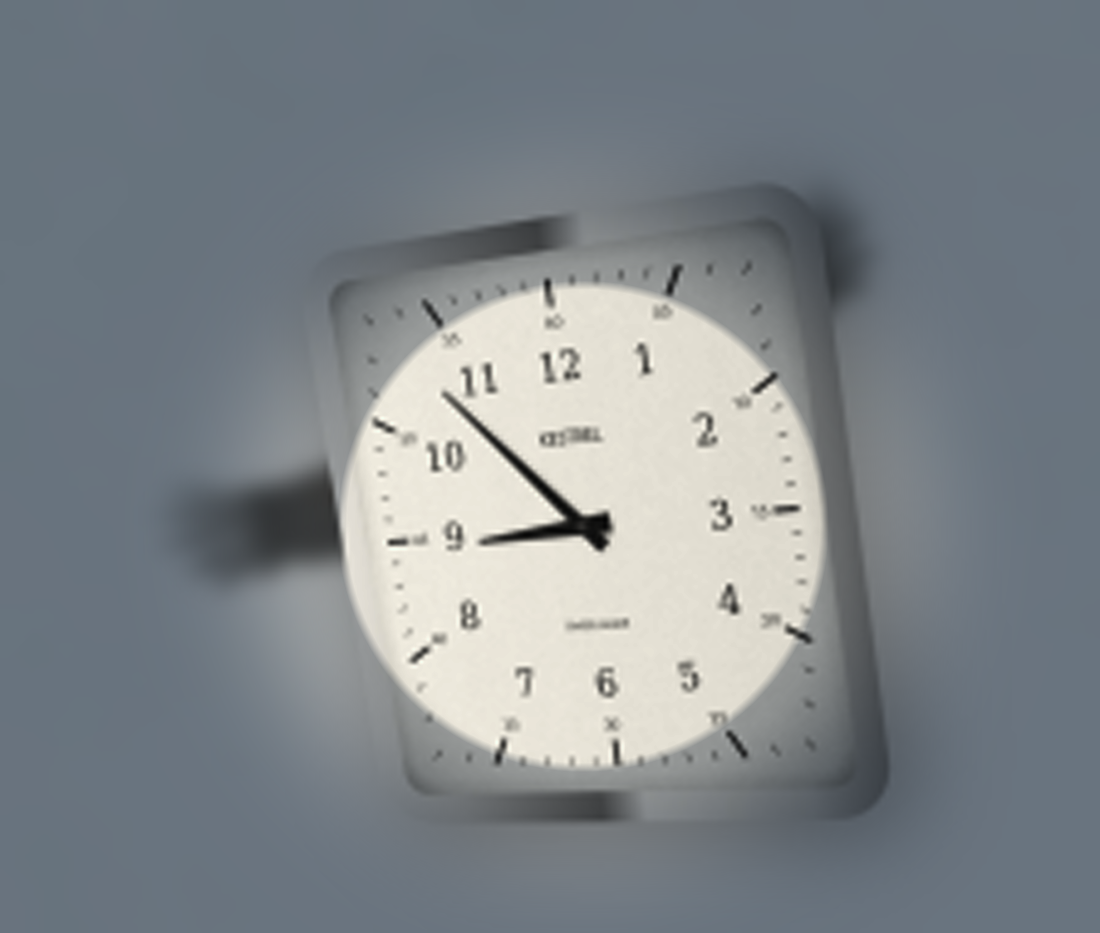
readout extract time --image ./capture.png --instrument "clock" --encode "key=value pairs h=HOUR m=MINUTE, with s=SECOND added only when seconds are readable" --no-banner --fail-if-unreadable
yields h=8 m=53
